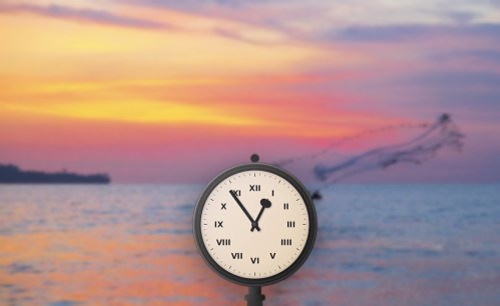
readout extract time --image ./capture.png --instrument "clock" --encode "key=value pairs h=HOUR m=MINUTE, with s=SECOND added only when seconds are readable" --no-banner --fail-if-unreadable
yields h=12 m=54
